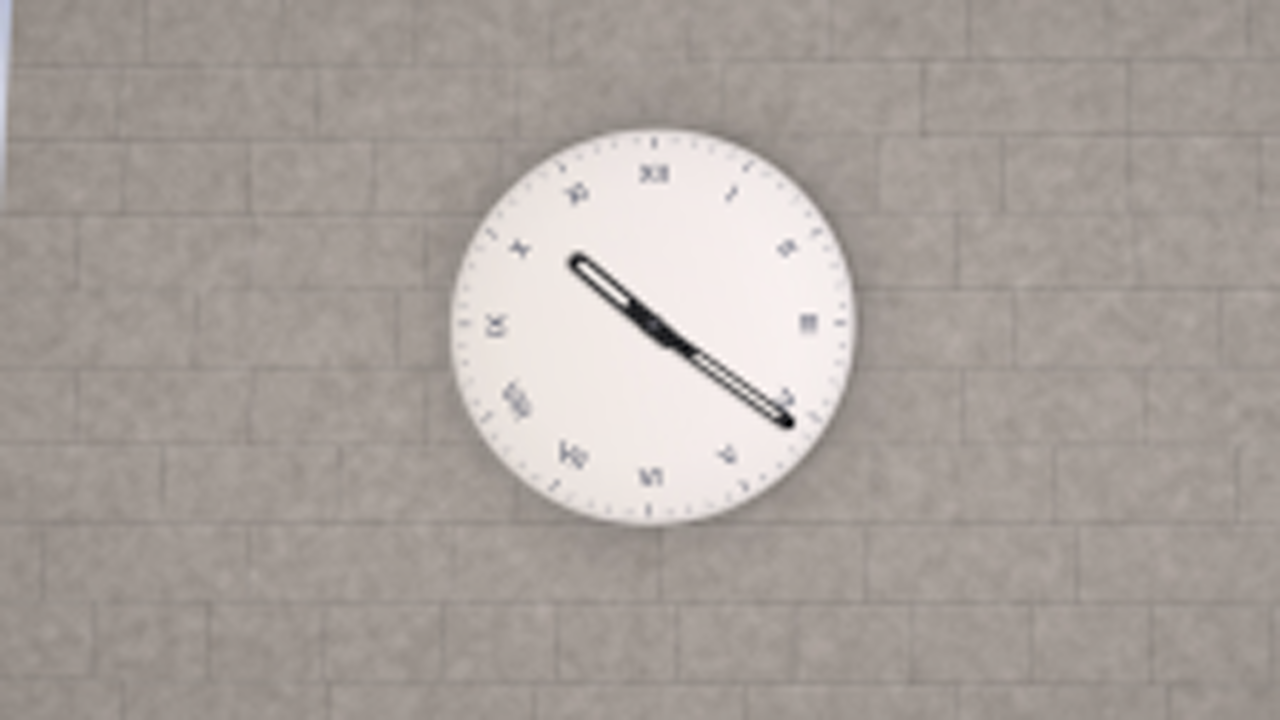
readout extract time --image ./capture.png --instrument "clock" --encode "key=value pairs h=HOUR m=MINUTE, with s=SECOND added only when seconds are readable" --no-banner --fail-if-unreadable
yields h=10 m=21
